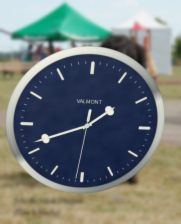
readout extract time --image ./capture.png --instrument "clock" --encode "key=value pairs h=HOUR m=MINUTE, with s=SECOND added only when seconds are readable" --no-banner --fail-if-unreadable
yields h=1 m=41 s=31
